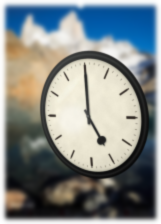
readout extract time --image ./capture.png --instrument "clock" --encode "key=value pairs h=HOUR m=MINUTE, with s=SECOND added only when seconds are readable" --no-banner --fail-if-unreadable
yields h=5 m=0
